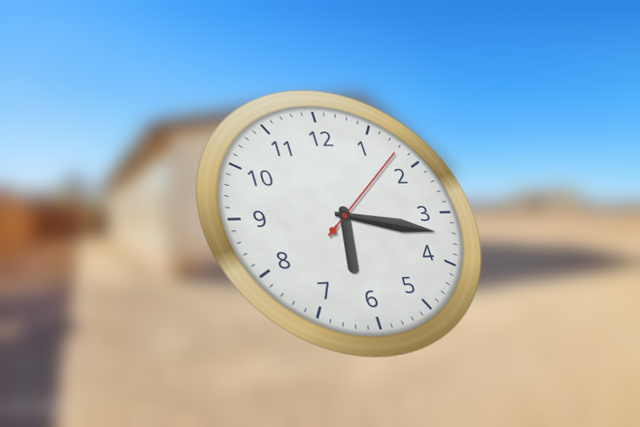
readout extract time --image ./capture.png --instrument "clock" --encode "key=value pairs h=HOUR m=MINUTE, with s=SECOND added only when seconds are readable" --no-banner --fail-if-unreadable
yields h=6 m=17 s=8
